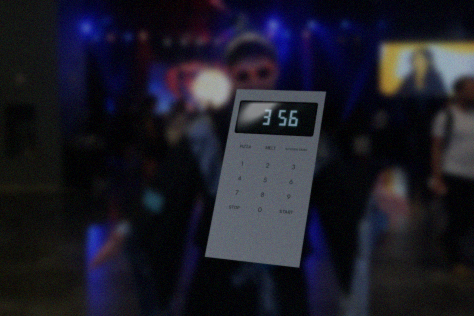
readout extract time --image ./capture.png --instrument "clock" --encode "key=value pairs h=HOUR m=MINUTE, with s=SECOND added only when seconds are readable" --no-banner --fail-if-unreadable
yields h=3 m=56
